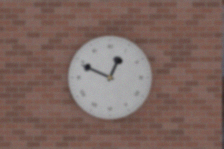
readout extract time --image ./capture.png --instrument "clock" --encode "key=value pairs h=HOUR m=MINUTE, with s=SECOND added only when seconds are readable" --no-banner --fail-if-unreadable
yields h=12 m=49
